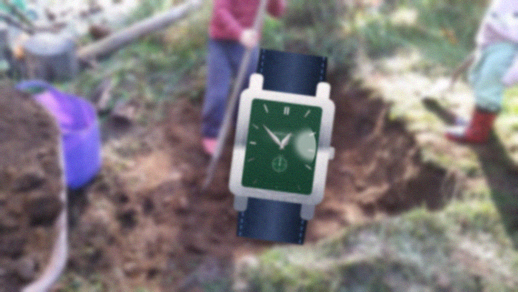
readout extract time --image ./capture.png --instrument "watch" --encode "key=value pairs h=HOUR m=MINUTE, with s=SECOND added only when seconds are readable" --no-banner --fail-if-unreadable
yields h=12 m=52
